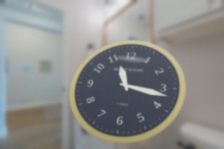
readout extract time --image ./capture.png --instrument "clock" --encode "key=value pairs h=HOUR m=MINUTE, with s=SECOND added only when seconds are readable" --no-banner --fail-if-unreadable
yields h=11 m=17
